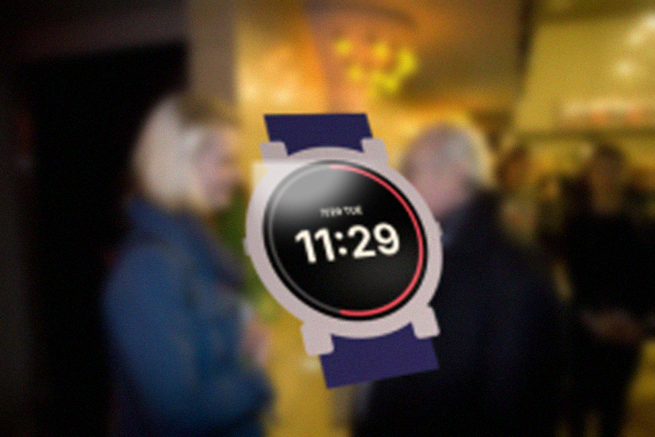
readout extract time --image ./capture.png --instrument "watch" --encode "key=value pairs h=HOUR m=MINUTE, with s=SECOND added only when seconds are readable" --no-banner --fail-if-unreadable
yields h=11 m=29
